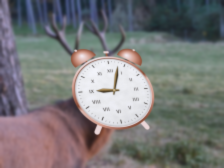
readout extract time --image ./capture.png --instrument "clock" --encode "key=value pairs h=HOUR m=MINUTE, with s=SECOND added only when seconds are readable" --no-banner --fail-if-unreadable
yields h=9 m=3
